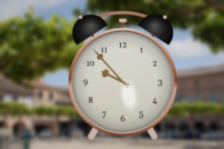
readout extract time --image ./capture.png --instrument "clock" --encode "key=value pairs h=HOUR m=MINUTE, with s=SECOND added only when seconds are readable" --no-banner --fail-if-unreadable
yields h=9 m=53
